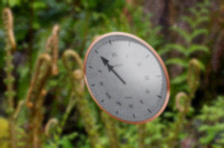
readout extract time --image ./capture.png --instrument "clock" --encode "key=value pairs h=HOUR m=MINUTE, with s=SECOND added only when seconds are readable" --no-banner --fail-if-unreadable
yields h=10 m=55
